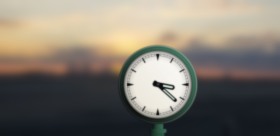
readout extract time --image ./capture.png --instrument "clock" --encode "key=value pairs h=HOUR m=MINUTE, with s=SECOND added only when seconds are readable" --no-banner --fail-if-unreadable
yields h=3 m=22
